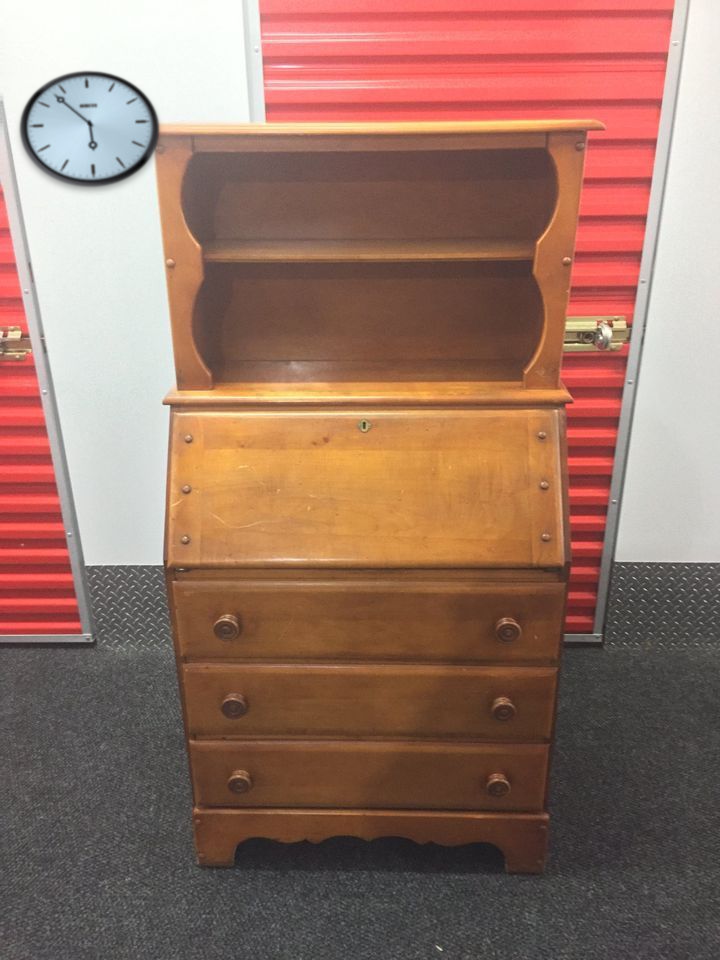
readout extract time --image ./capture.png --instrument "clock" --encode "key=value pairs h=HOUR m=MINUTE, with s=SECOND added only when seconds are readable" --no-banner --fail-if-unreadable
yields h=5 m=53
